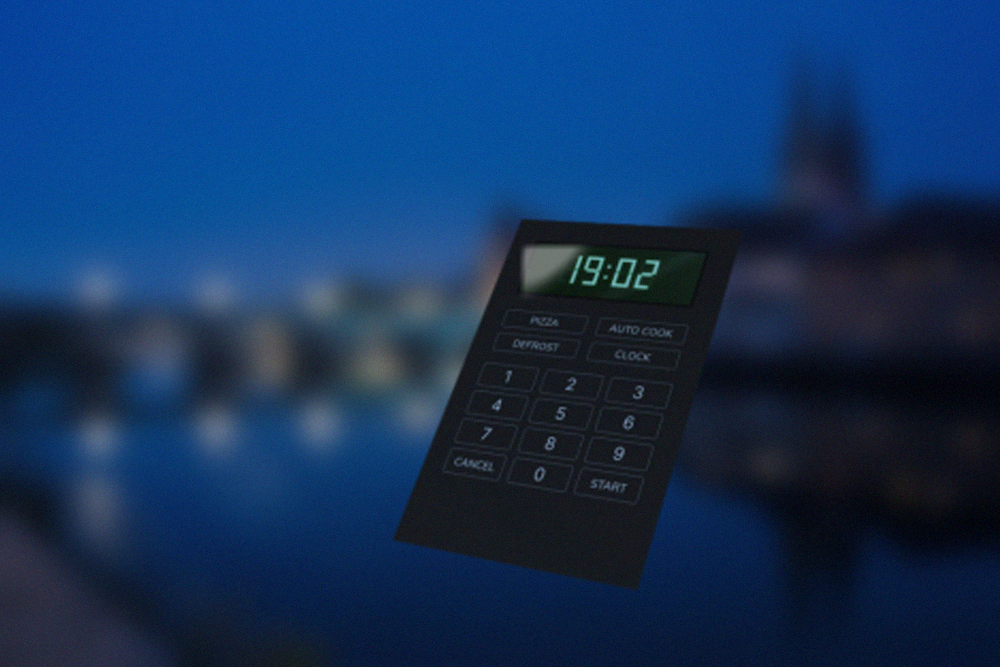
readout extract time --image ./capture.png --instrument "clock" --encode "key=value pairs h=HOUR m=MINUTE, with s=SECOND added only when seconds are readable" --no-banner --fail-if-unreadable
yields h=19 m=2
